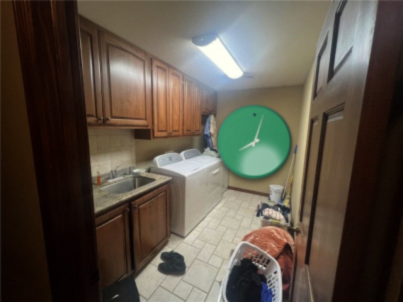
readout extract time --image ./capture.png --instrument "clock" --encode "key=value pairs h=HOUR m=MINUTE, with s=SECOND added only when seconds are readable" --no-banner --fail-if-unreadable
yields h=8 m=3
